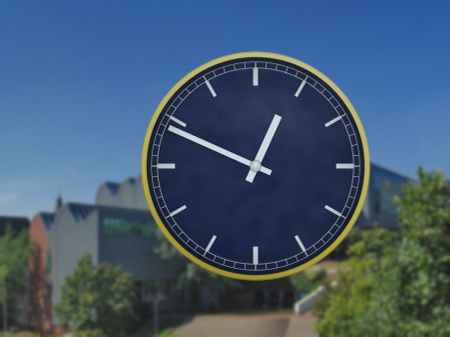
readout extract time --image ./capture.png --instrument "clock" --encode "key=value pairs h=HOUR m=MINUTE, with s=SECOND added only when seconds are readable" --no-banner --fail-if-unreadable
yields h=12 m=49
